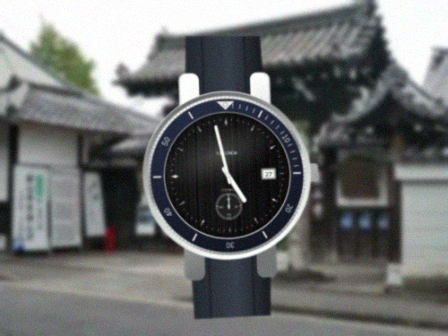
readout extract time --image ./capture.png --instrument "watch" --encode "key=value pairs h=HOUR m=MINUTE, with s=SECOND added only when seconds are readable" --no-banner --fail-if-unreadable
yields h=4 m=58
